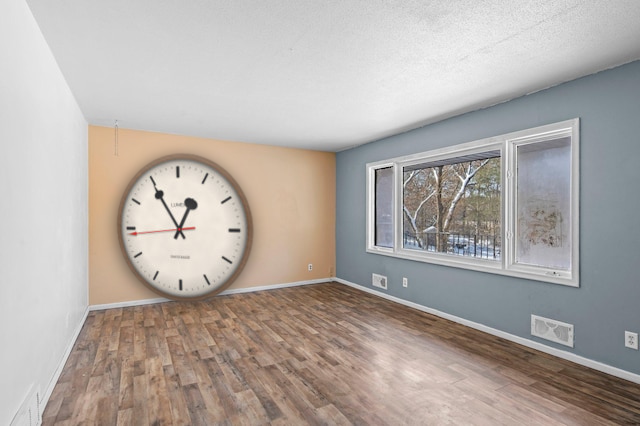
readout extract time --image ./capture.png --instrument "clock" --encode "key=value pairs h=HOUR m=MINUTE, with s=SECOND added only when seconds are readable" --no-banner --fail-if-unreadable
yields h=12 m=54 s=44
